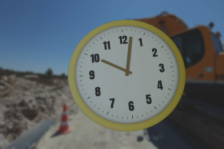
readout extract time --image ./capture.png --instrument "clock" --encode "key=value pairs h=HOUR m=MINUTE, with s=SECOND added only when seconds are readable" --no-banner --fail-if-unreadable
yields h=10 m=2
